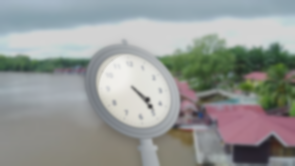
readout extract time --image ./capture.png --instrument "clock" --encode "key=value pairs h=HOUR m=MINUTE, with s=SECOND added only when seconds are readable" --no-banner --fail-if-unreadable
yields h=4 m=24
